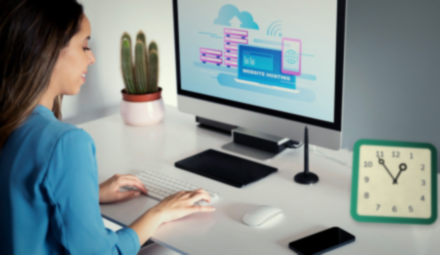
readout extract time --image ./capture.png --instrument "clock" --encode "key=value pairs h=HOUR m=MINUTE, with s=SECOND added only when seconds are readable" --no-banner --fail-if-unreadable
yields h=12 m=54
